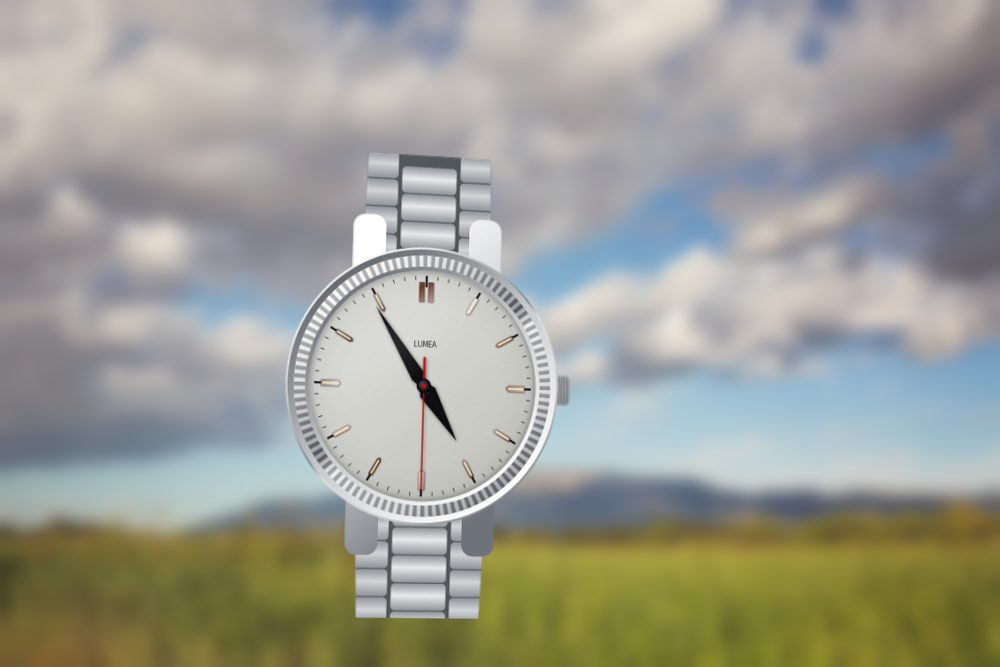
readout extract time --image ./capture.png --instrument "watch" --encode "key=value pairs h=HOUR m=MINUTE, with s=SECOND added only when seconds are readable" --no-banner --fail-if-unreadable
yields h=4 m=54 s=30
